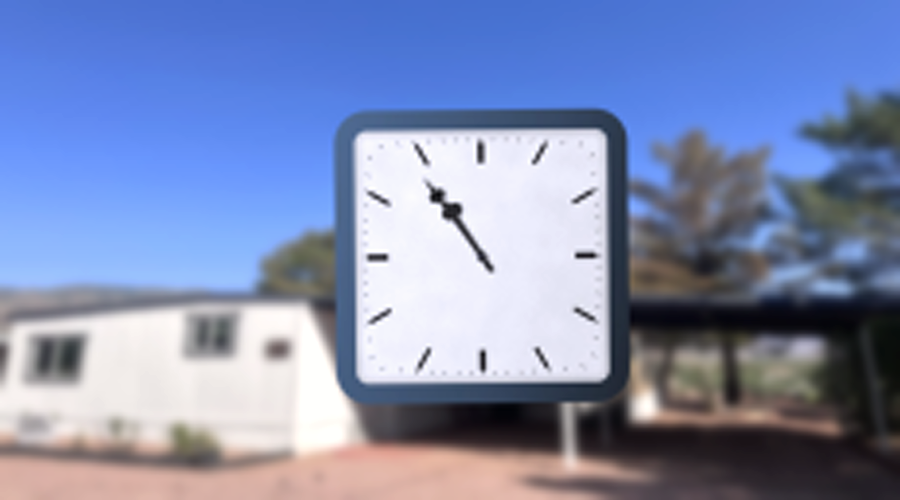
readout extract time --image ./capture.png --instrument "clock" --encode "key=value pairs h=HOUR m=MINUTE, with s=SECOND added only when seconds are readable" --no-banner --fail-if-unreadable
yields h=10 m=54
